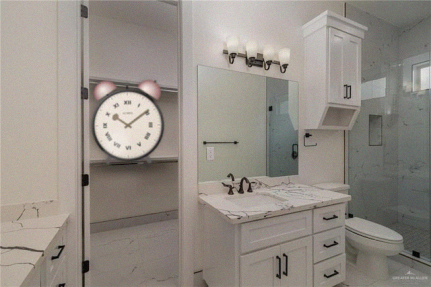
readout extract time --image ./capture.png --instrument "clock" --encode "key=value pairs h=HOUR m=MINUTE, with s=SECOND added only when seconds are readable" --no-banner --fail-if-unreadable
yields h=10 m=9
